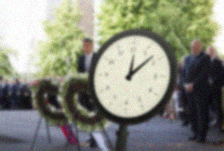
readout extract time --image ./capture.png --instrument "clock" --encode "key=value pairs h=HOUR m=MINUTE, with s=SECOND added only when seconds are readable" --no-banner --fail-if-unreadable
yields h=12 m=8
